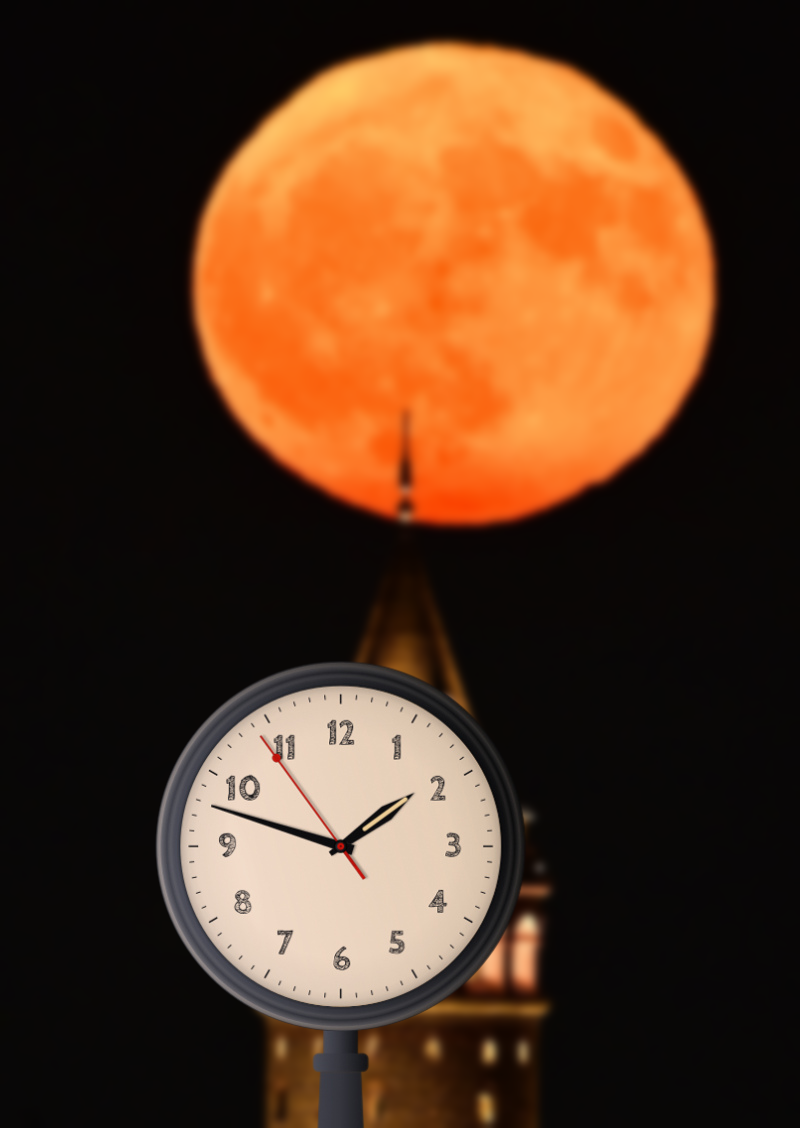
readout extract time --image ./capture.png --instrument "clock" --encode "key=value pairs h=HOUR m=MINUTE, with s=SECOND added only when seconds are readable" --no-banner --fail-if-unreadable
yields h=1 m=47 s=54
